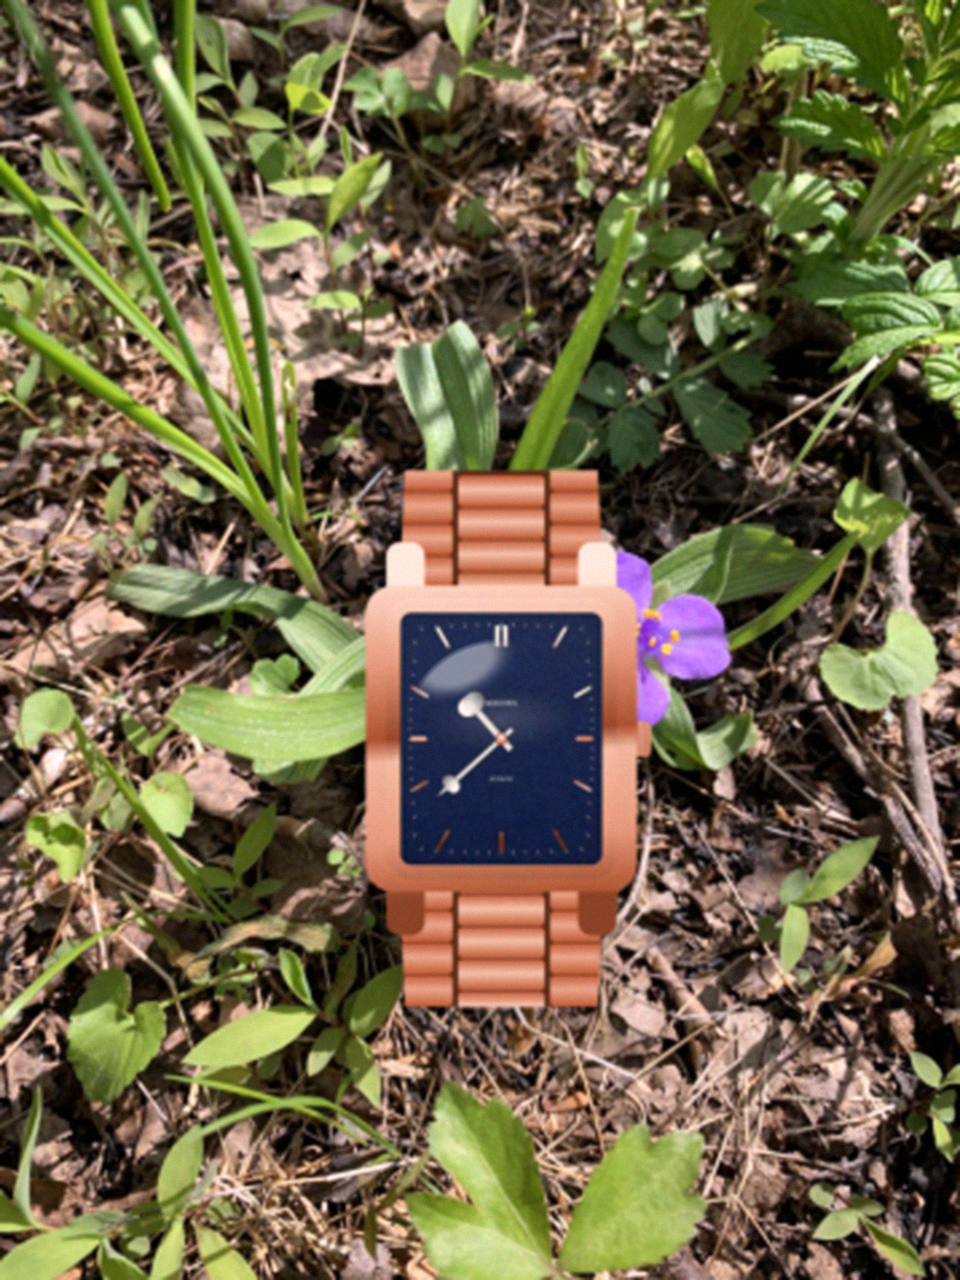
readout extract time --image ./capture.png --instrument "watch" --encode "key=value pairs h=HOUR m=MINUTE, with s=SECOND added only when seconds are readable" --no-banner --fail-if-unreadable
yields h=10 m=38
